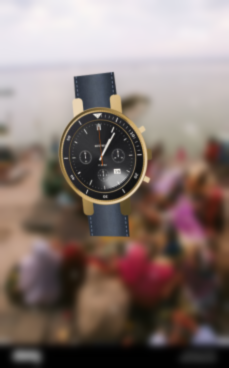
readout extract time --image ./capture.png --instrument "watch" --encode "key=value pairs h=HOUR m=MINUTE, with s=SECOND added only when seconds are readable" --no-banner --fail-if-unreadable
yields h=1 m=6
